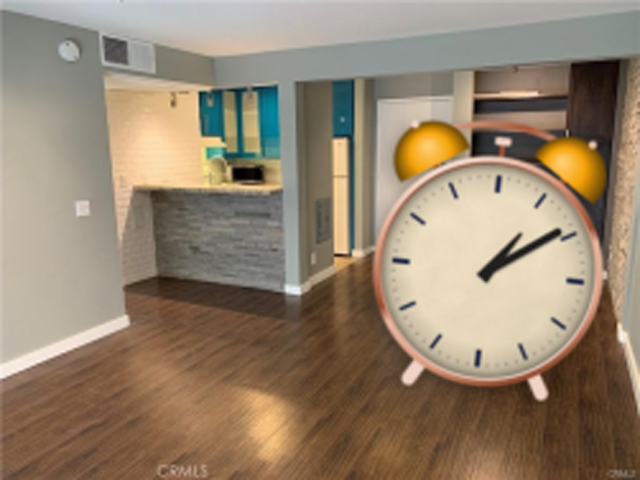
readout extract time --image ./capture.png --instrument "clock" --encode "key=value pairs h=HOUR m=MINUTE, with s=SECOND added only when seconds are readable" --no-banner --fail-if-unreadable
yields h=1 m=9
